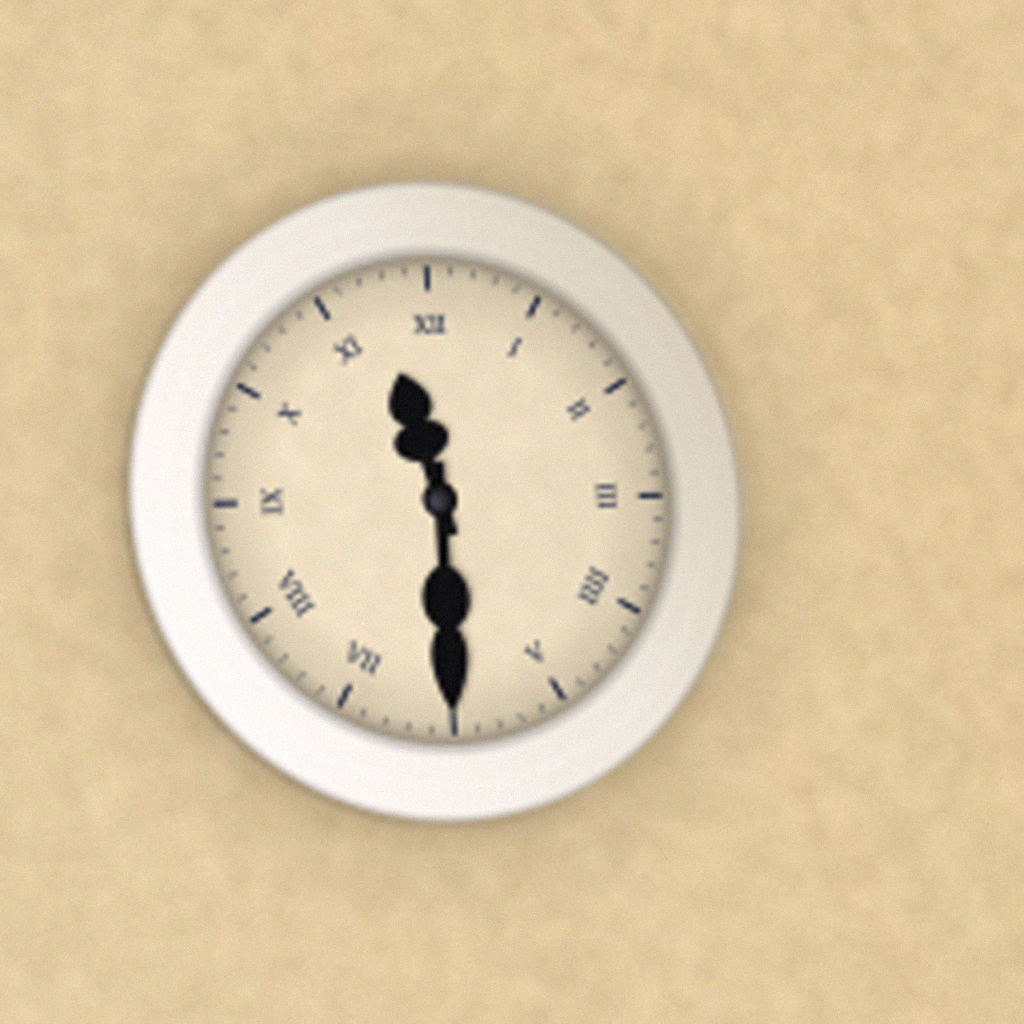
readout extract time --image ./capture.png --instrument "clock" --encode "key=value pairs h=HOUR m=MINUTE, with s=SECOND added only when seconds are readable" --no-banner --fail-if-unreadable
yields h=11 m=30
